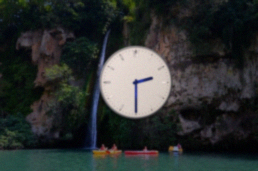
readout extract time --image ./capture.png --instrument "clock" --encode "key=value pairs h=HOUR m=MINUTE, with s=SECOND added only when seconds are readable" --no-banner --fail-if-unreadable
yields h=2 m=30
